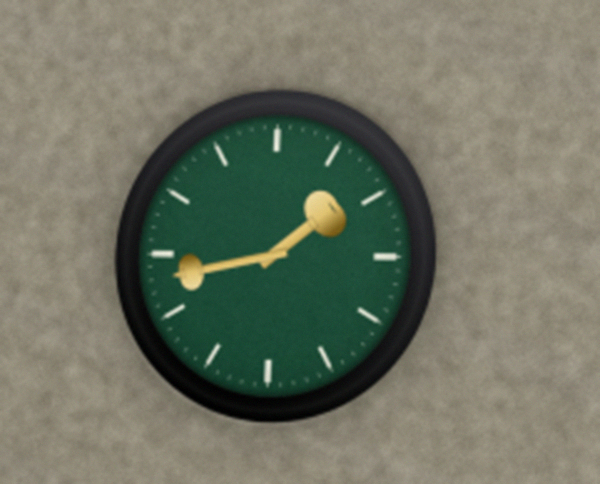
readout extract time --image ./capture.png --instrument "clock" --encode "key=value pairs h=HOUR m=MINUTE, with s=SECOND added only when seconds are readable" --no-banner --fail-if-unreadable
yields h=1 m=43
